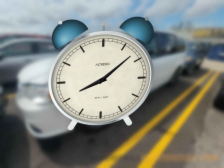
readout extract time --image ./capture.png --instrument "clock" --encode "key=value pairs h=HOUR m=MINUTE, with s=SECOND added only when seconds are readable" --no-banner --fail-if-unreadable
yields h=8 m=8
